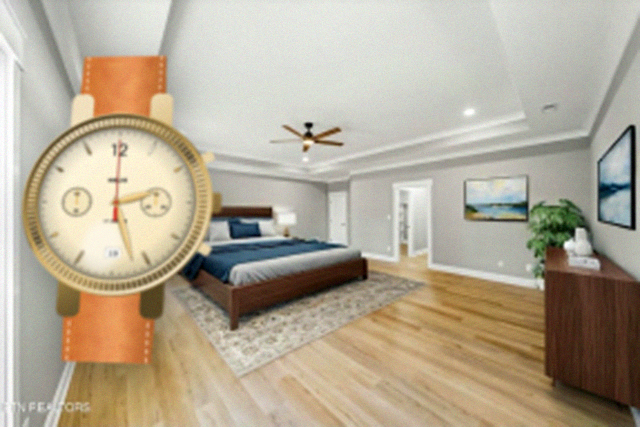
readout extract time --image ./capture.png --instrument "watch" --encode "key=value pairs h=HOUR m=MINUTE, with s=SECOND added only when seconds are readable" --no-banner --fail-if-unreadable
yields h=2 m=27
